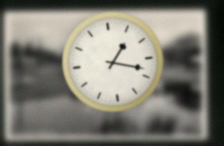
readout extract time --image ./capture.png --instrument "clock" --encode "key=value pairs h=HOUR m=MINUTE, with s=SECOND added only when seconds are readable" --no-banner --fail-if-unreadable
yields h=1 m=18
